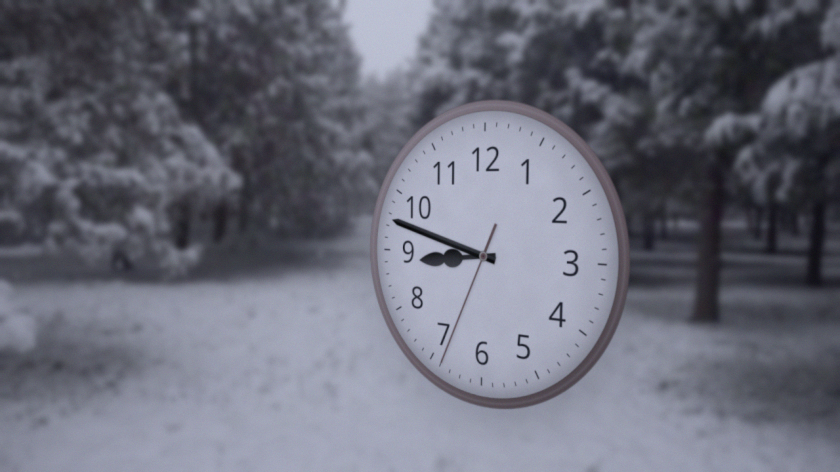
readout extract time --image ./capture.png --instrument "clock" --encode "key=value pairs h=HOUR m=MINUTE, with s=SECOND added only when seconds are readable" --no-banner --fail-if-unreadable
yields h=8 m=47 s=34
